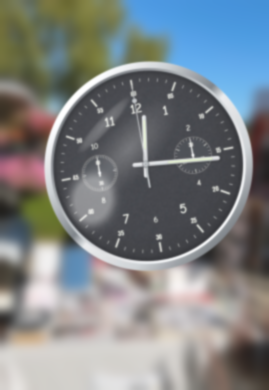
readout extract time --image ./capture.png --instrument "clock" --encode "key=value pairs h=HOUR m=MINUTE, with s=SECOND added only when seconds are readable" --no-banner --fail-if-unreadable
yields h=12 m=16
